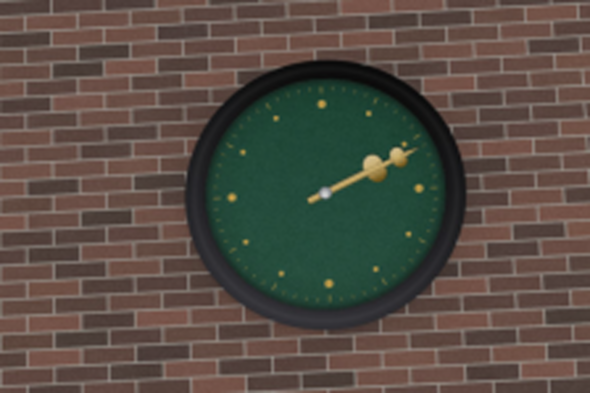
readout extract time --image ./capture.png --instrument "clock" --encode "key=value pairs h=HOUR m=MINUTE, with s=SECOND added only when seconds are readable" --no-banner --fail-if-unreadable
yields h=2 m=11
